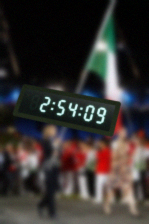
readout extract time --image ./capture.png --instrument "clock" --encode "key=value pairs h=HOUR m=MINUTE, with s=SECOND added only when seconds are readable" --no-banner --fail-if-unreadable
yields h=2 m=54 s=9
